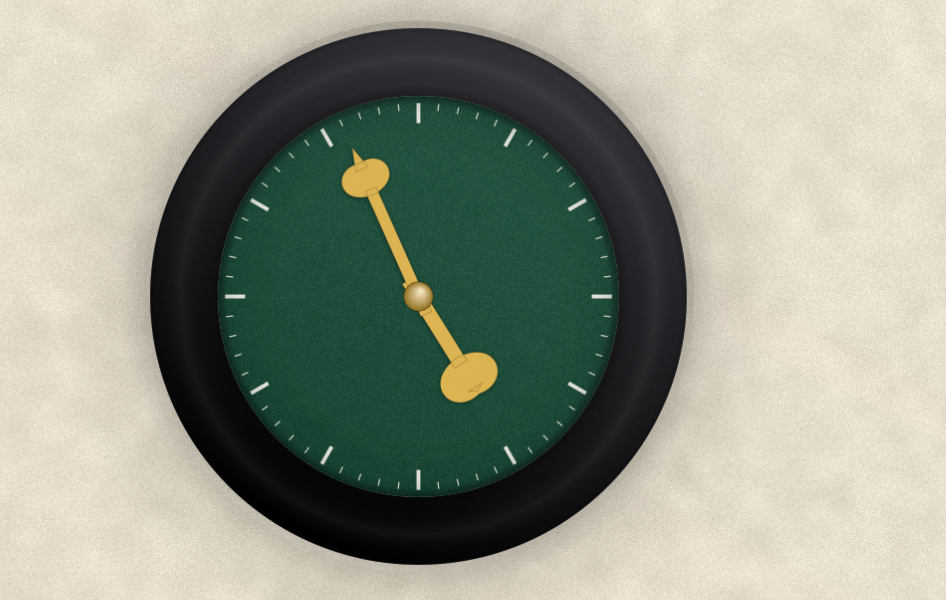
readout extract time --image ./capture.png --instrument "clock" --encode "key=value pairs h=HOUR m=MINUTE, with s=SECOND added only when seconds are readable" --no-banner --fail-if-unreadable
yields h=4 m=56
